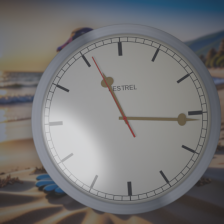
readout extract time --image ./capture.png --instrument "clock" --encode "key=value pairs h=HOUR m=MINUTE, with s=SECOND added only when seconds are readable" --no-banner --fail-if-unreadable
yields h=11 m=15 s=56
